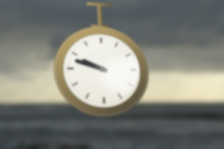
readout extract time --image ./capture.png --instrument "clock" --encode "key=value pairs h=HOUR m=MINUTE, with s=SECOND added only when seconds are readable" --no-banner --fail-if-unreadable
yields h=9 m=48
